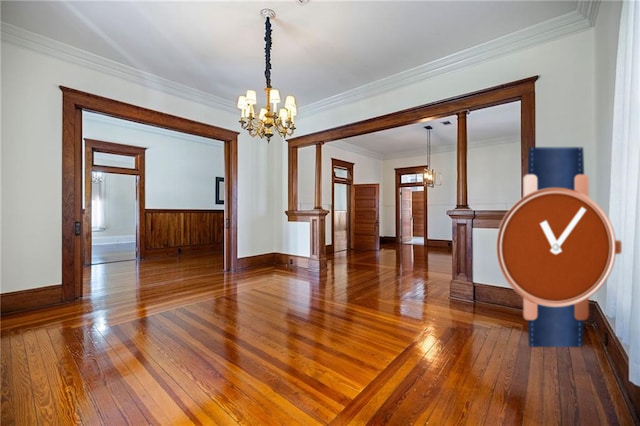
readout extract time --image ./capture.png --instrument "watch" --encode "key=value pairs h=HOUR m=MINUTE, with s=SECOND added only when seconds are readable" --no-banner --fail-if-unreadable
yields h=11 m=6
